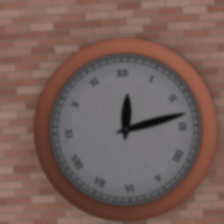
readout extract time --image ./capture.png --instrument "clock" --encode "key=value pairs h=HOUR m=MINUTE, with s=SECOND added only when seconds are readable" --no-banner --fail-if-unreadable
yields h=12 m=13
